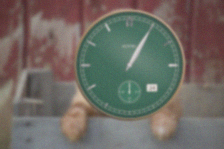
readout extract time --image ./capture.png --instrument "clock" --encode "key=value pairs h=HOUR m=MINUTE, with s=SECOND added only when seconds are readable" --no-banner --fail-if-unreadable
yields h=1 m=5
